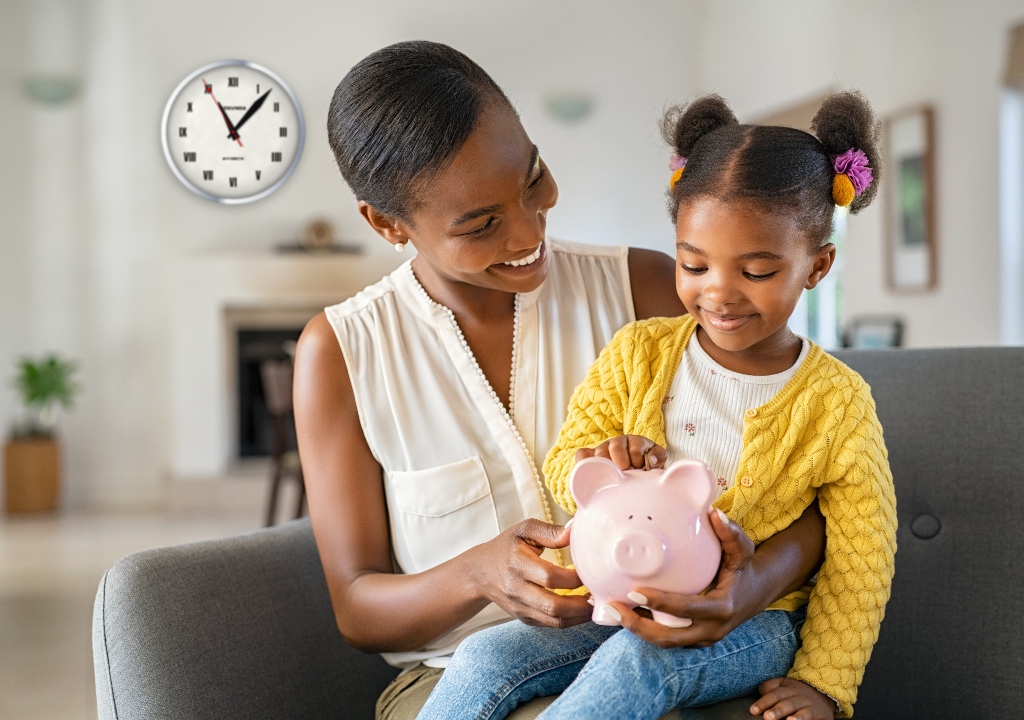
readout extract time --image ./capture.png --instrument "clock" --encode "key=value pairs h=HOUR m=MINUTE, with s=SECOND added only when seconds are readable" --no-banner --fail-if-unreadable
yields h=11 m=6 s=55
